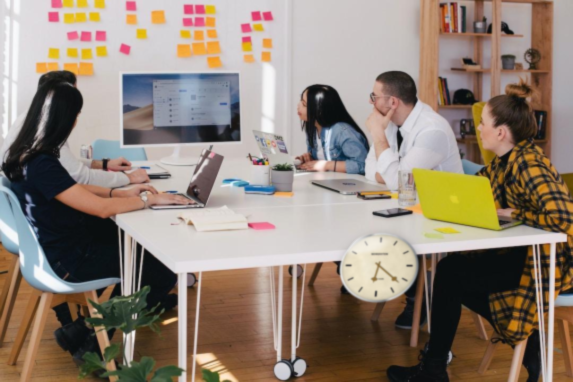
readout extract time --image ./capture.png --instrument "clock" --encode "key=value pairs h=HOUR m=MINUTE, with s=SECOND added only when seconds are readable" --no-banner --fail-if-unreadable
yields h=6 m=22
